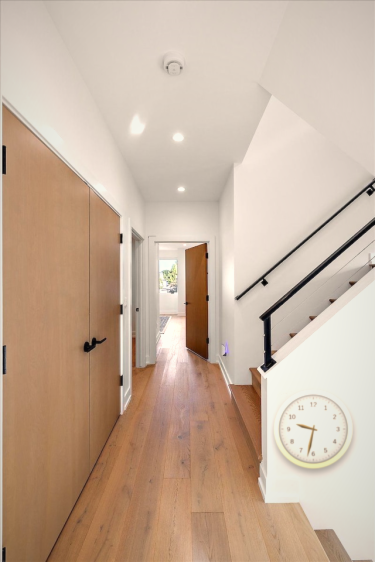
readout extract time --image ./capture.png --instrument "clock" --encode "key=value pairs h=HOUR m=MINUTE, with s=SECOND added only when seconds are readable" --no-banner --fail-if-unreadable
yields h=9 m=32
